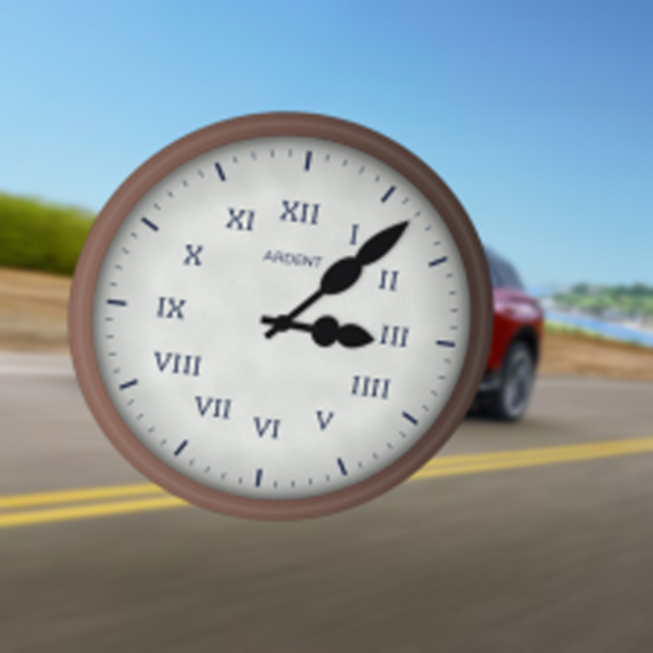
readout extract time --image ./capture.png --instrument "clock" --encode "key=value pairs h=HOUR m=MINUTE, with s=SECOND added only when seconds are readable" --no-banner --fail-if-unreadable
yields h=3 m=7
